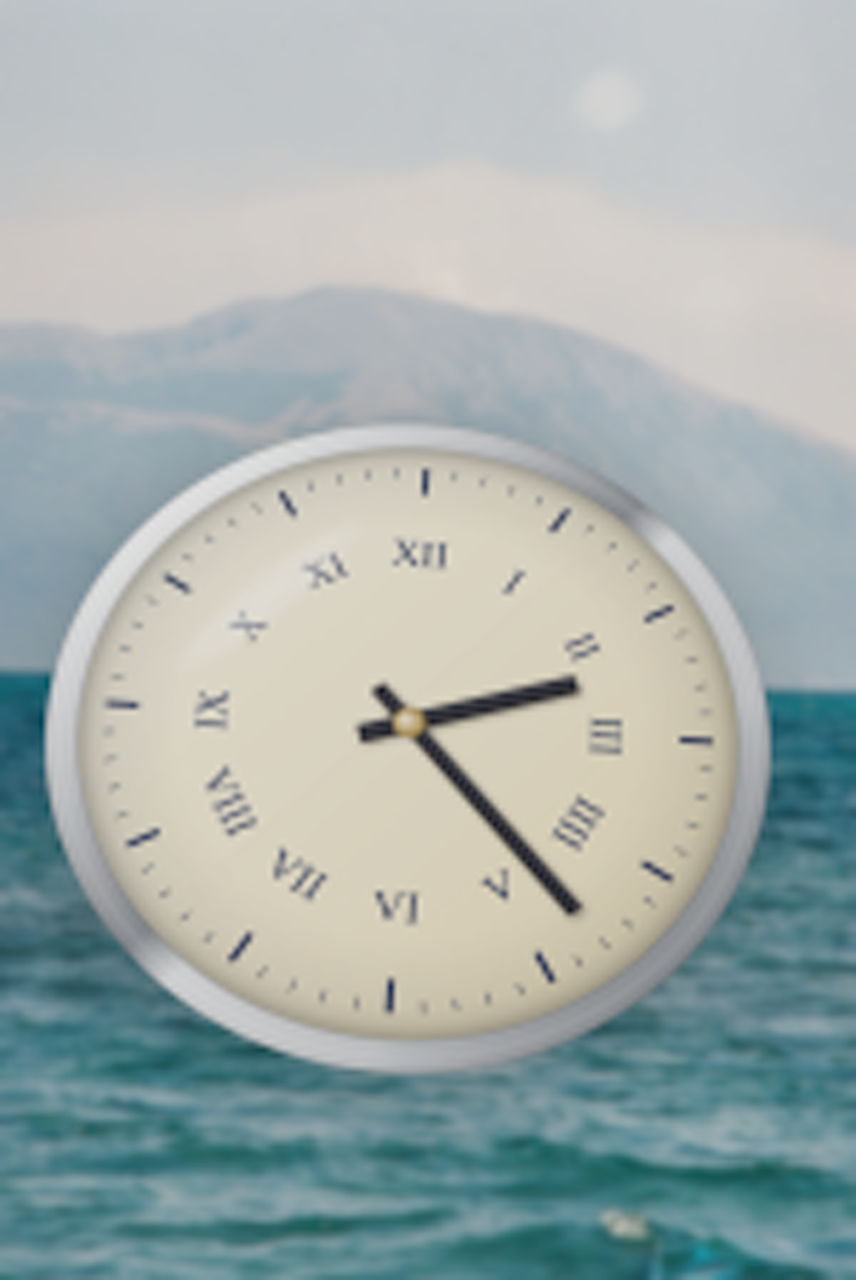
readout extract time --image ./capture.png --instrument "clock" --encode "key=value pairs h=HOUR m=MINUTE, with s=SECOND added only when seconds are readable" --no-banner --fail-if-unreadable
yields h=2 m=23
